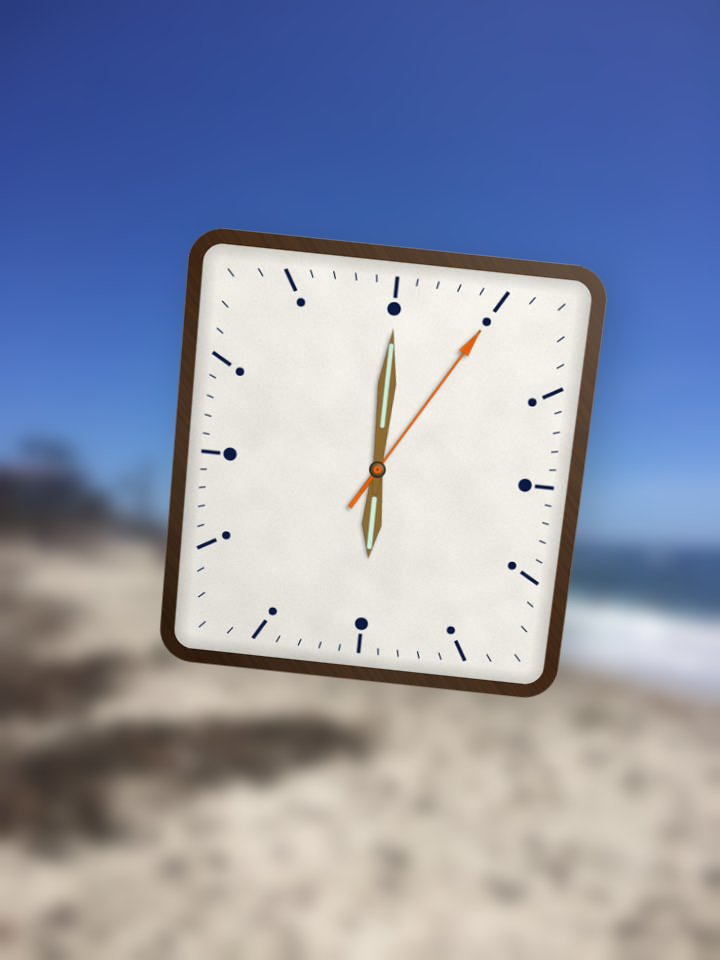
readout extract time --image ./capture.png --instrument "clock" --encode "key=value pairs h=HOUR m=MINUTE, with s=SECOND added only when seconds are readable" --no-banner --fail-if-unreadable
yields h=6 m=0 s=5
